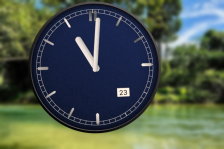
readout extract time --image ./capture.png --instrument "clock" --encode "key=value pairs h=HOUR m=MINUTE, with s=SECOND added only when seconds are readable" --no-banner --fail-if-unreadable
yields h=11 m=1
